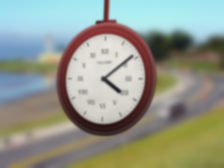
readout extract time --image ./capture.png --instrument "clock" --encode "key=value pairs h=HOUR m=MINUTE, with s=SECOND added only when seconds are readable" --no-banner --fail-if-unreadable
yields h=4 m=9
